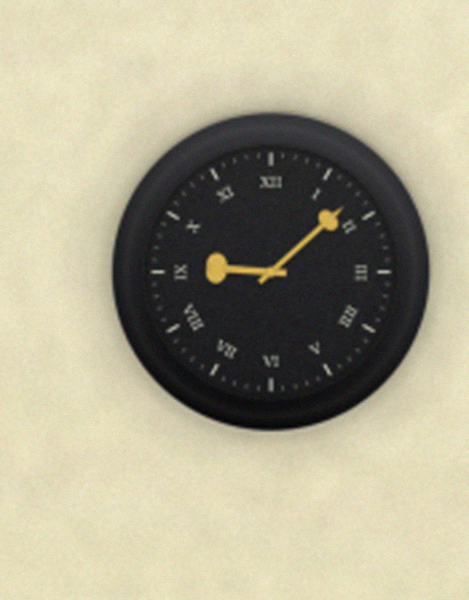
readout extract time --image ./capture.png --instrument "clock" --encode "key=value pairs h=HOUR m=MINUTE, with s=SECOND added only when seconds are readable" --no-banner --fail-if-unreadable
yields h=9 m=8
